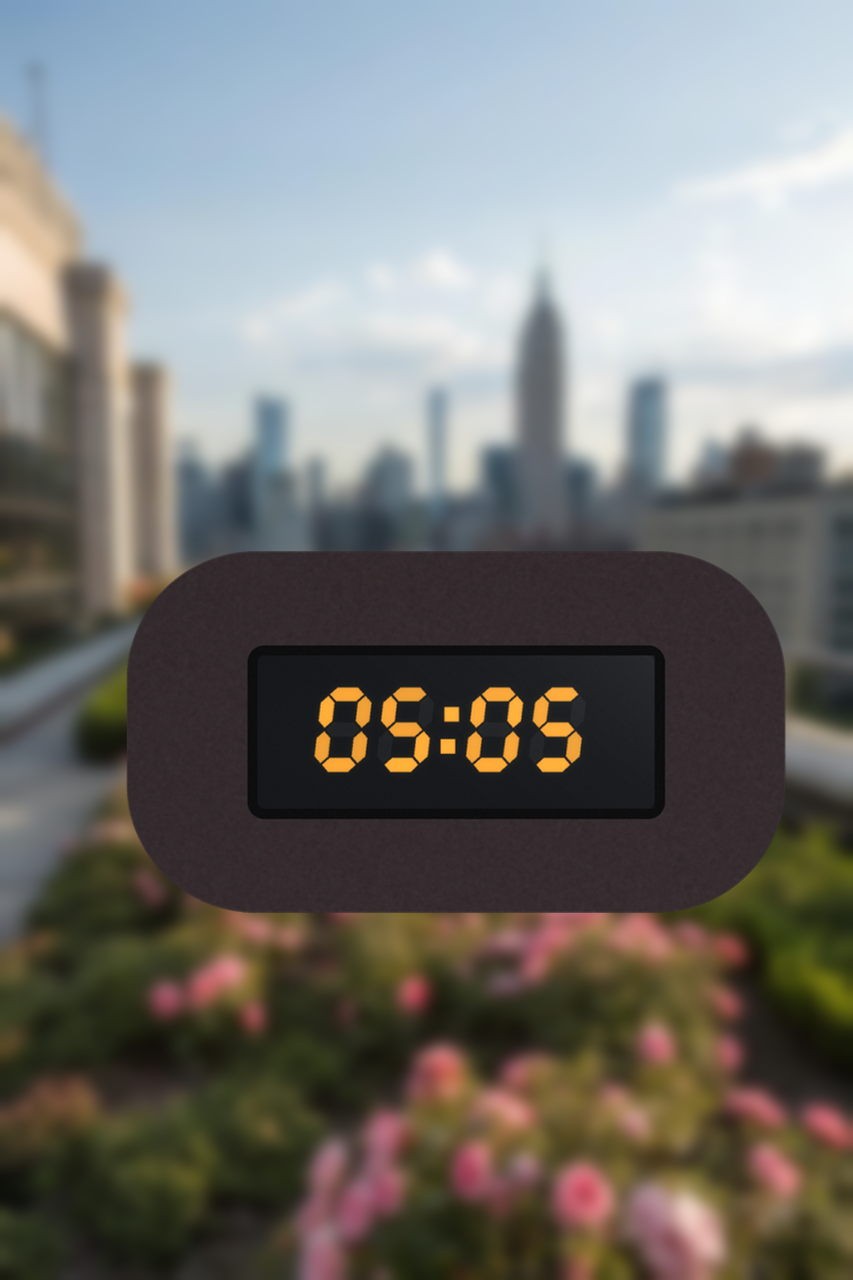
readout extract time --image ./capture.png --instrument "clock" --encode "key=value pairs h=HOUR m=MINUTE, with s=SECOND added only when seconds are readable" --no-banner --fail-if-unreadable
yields h=5 m=5
